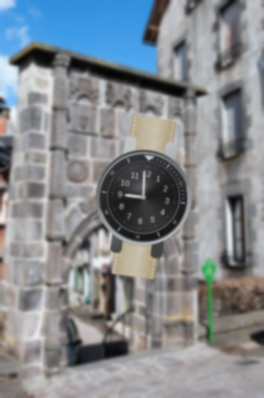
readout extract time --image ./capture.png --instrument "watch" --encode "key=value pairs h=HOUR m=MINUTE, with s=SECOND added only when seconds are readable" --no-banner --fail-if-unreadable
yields h=8 m=59
